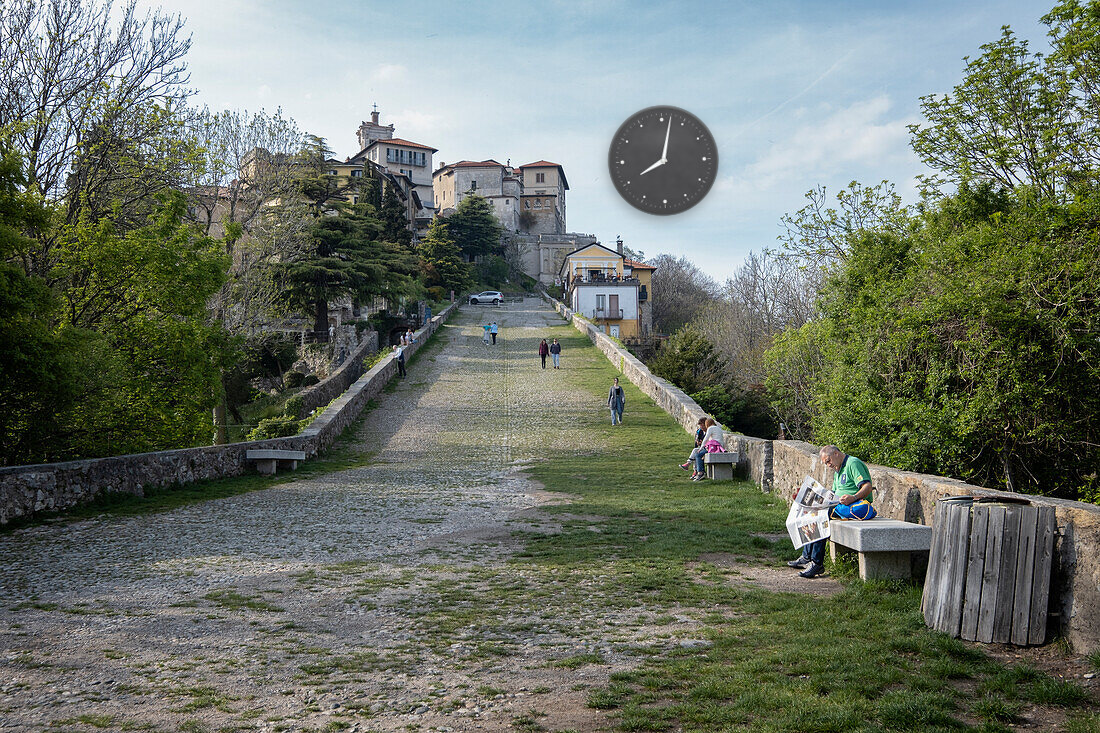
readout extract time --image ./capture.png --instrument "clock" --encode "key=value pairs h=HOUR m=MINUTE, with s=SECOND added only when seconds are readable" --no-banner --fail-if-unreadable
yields h=8 m=2
